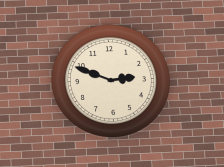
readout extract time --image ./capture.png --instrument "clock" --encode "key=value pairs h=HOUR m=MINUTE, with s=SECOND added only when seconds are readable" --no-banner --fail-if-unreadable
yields h=2 m=49
